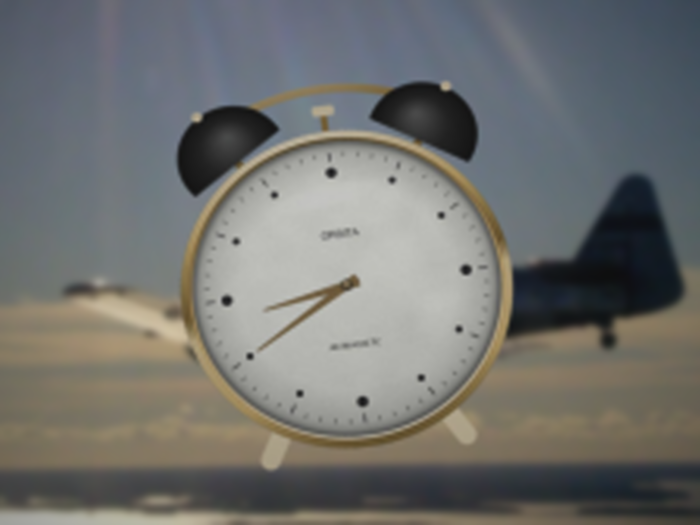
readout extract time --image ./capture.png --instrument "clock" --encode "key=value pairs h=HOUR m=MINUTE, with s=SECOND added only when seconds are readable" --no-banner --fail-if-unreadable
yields h=8 m=40
